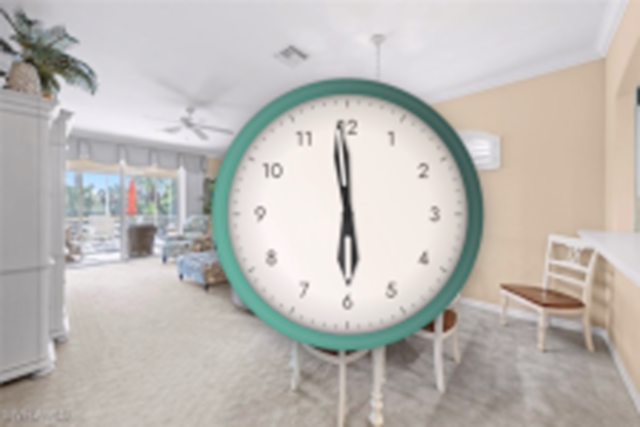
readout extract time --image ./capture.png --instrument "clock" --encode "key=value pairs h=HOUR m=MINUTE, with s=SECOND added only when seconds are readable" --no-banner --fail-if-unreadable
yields h=5 m=59
